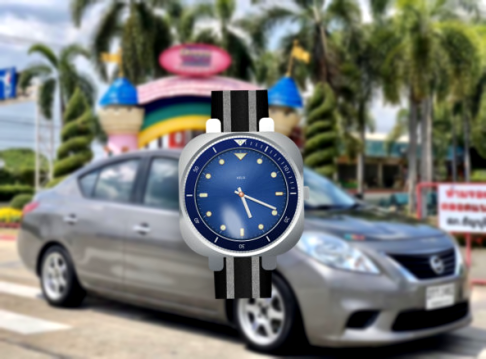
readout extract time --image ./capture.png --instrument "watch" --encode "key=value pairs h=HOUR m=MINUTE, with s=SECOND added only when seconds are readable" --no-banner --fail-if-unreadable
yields h=5 m=19
